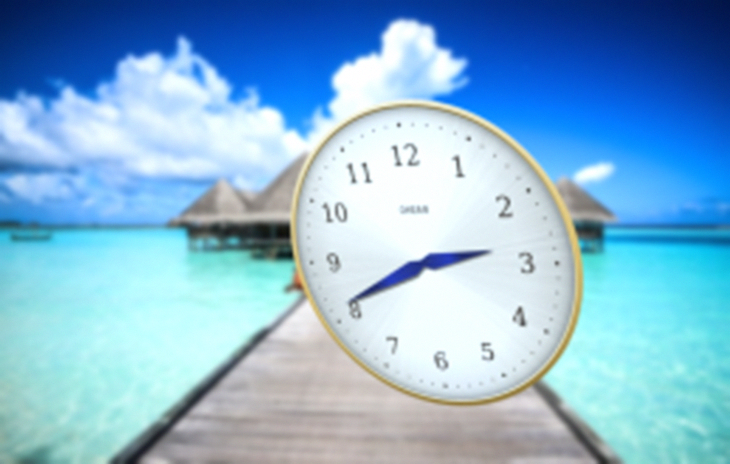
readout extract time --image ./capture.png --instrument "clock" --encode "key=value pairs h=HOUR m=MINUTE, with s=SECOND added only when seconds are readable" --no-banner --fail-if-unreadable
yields h=2 m=41
